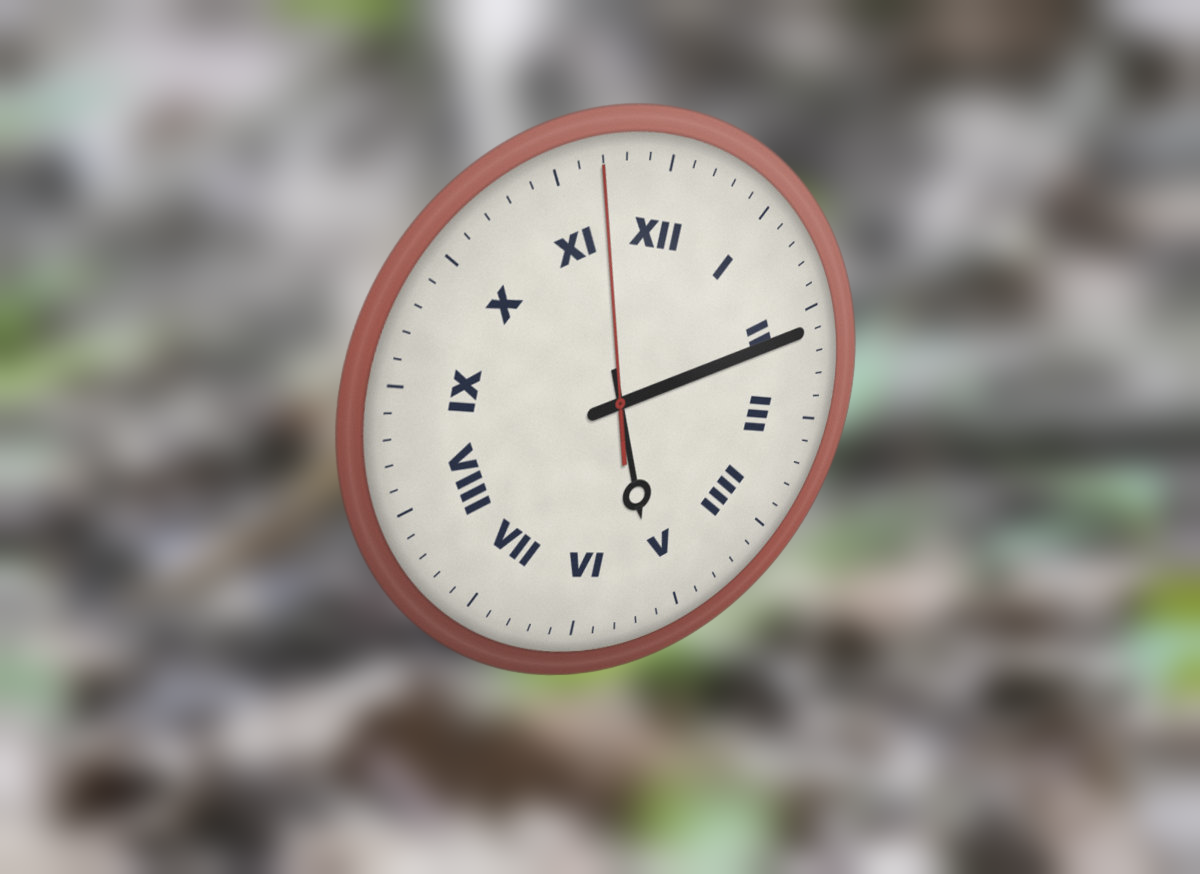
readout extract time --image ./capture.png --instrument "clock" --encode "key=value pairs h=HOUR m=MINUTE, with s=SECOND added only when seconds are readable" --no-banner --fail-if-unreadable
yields h=5 m=10 s=57
